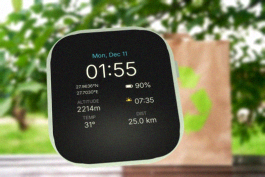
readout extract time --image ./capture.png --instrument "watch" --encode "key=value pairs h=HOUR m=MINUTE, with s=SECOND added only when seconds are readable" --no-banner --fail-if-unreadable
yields h=1 m=55
